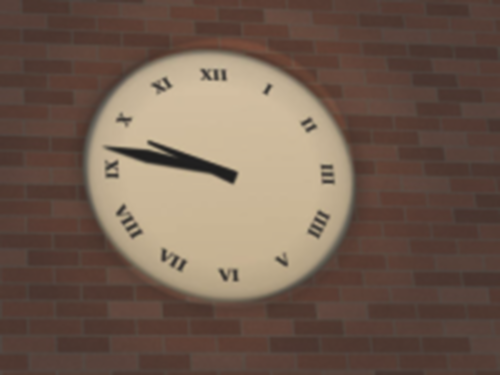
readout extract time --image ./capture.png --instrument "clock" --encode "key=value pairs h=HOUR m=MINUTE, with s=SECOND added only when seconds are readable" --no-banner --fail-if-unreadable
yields h=9 m=47
